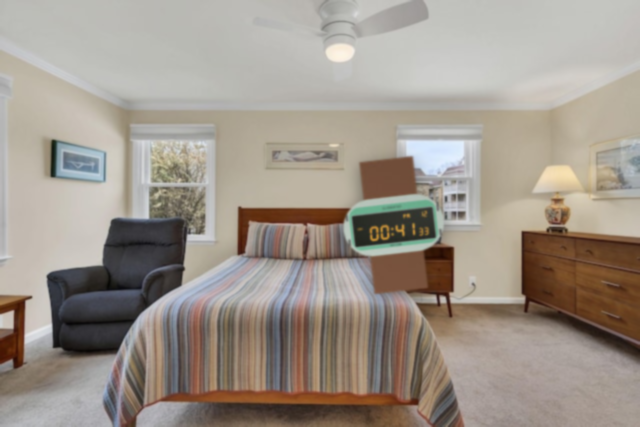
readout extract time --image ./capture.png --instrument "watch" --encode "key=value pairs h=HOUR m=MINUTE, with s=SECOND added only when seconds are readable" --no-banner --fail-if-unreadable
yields h=0 m=41
